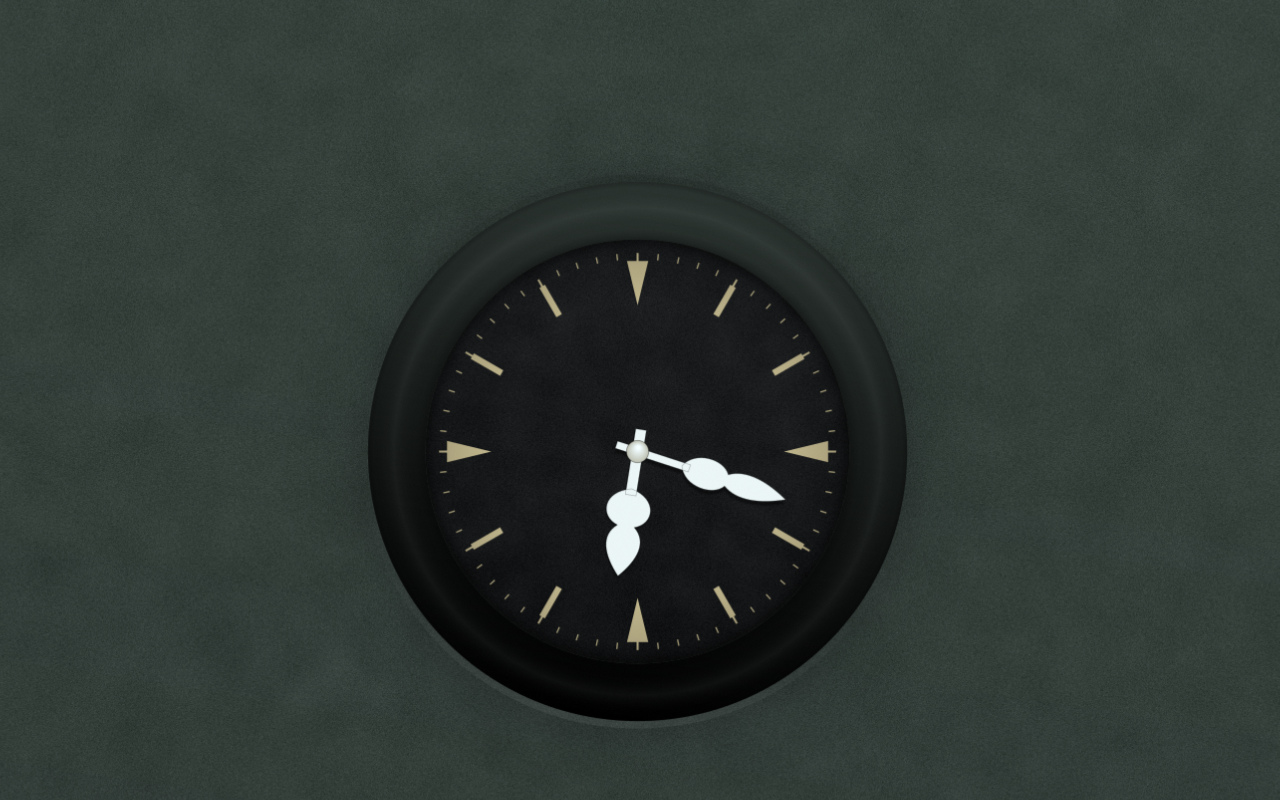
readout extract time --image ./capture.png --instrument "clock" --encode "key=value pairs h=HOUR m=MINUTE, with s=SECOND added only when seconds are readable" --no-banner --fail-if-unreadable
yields h=6 m=18
